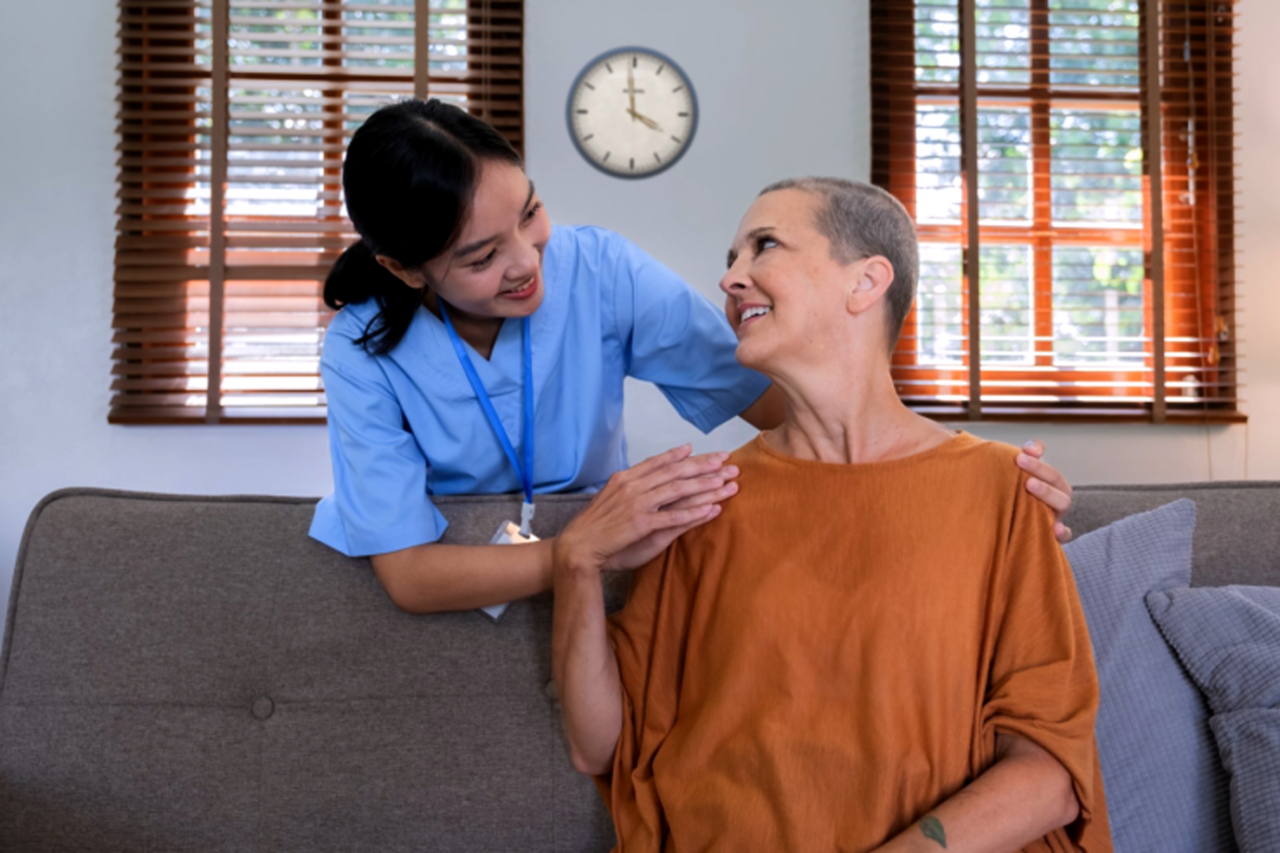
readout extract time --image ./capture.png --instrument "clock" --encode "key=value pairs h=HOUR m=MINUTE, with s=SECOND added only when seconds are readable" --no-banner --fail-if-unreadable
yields h=3 m=59
